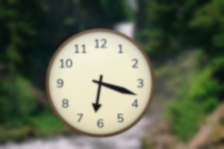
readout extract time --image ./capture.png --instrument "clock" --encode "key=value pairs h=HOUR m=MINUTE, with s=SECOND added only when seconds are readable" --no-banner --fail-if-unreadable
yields h=6 m=18
